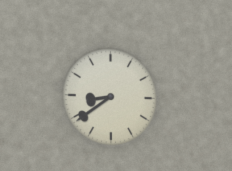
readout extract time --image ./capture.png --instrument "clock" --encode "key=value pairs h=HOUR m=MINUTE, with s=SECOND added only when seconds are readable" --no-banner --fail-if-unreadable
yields h=8 m=39
